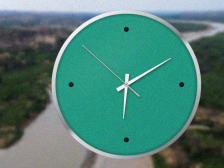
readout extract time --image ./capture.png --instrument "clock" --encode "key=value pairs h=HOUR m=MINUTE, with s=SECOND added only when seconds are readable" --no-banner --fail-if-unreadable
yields h=6 m=9 s=52
